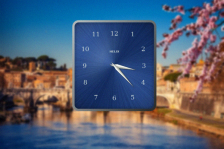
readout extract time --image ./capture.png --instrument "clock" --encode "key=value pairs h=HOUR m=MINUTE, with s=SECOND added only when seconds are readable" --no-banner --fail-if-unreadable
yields h=3 m=23
